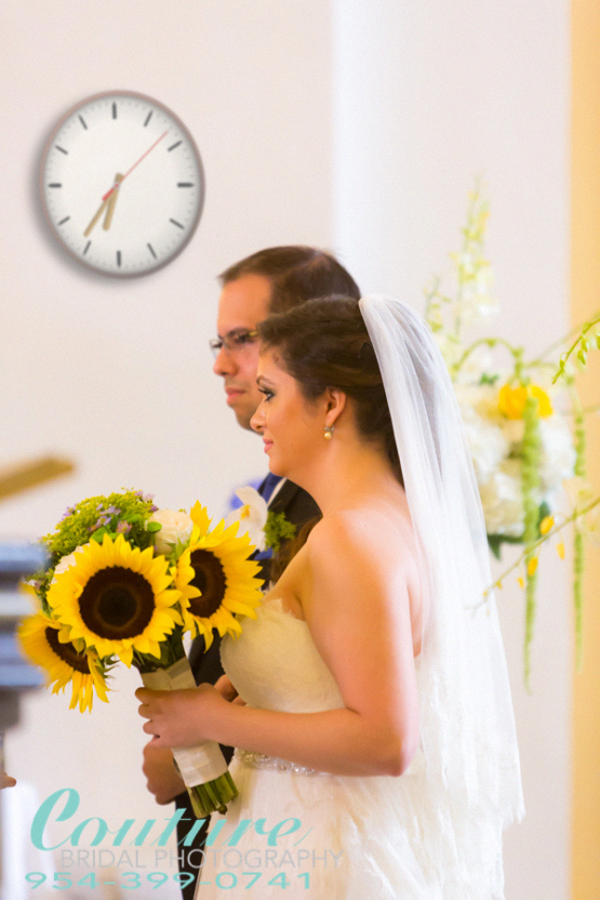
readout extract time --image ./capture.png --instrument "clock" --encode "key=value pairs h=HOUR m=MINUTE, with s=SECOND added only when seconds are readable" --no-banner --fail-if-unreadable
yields h=6 m=36 s=8
